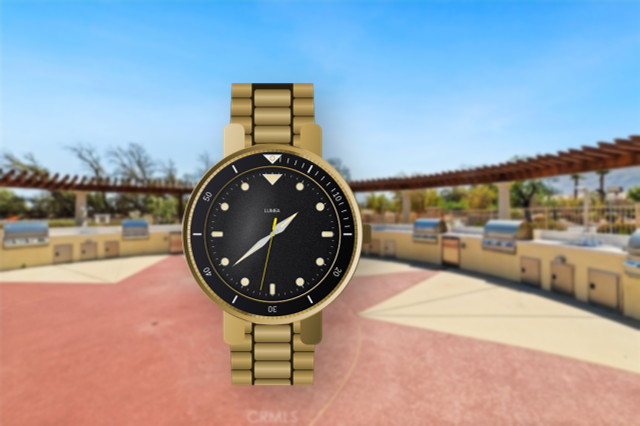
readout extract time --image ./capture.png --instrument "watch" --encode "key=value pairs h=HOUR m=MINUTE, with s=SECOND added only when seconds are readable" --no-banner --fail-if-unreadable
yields h=1 m=38 s=32
